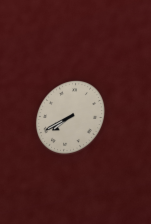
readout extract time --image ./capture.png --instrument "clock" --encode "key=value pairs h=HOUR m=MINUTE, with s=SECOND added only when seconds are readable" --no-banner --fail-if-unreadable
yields h=7 m=40
